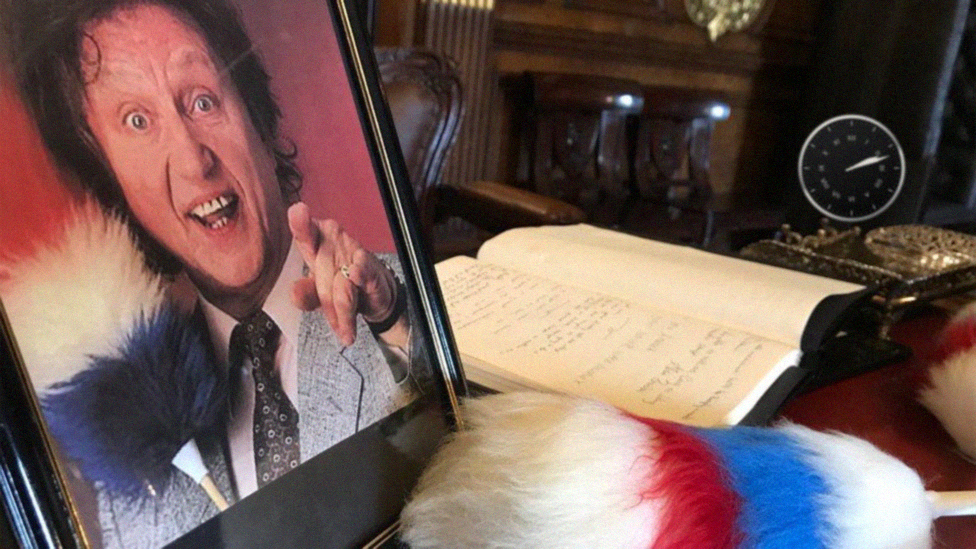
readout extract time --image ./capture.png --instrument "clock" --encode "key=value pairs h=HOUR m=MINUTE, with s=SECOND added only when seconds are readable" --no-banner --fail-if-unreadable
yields h=2 m=12
